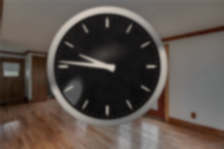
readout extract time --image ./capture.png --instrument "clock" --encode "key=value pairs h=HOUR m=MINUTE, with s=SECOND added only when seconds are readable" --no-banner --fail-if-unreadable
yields h=9 m=46
